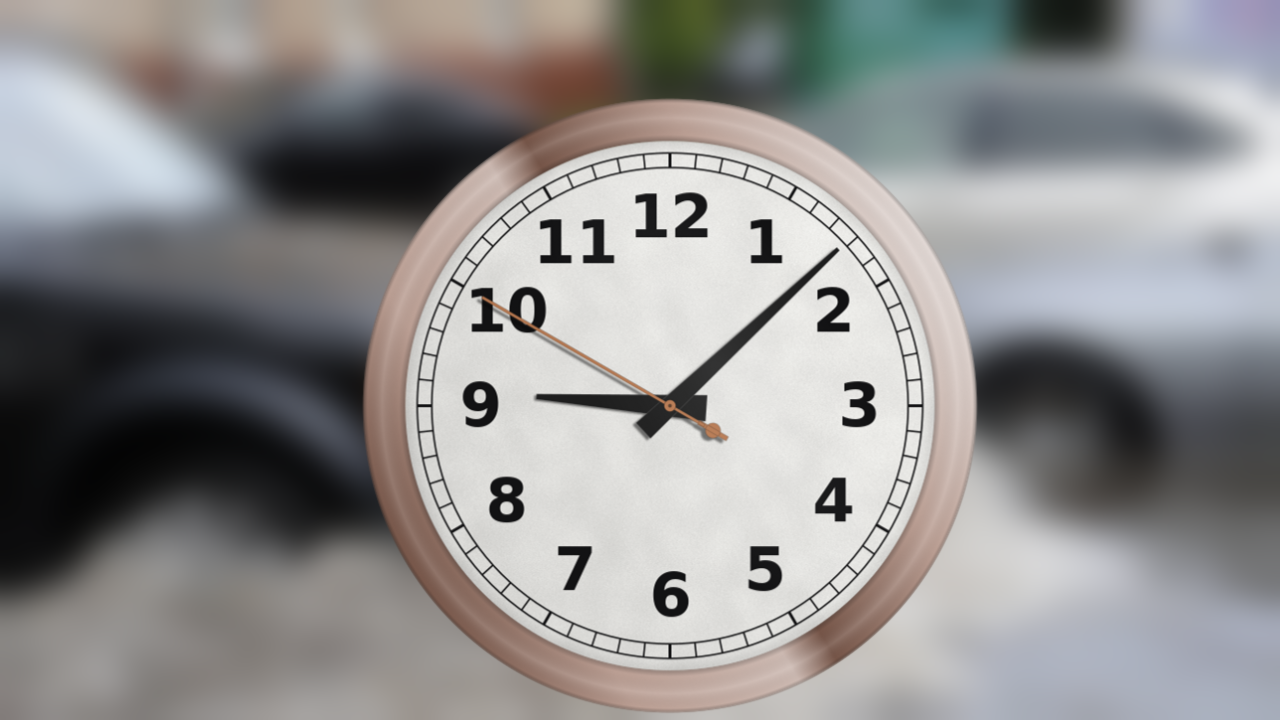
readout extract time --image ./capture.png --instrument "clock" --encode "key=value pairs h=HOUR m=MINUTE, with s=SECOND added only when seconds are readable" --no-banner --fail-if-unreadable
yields h=9 m=7 s=50
